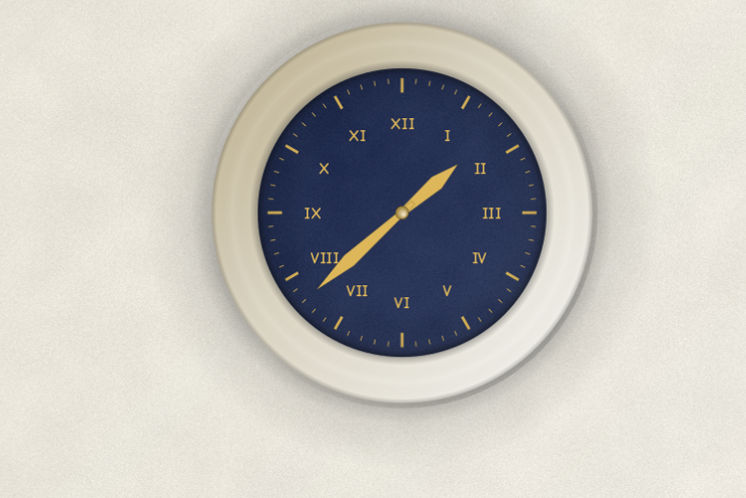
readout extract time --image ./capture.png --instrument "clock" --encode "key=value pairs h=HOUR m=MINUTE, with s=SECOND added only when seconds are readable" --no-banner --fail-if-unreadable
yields h=1 m=38
